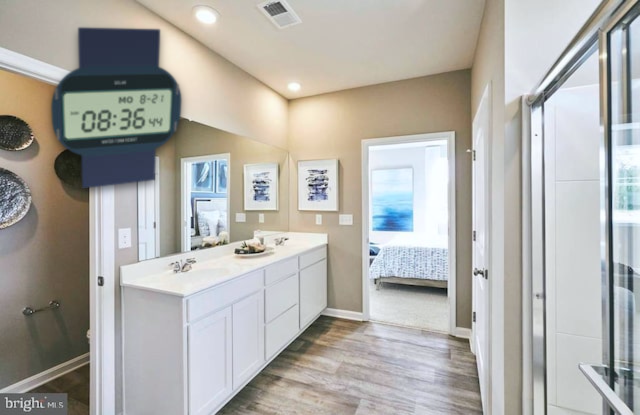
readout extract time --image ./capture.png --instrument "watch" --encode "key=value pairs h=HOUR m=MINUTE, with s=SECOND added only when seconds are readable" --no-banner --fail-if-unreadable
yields h=8 m=36 s=44
